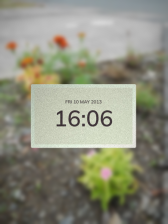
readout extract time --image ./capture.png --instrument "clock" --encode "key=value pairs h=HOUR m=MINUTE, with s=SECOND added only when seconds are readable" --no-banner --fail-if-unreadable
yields h=16 m=6
